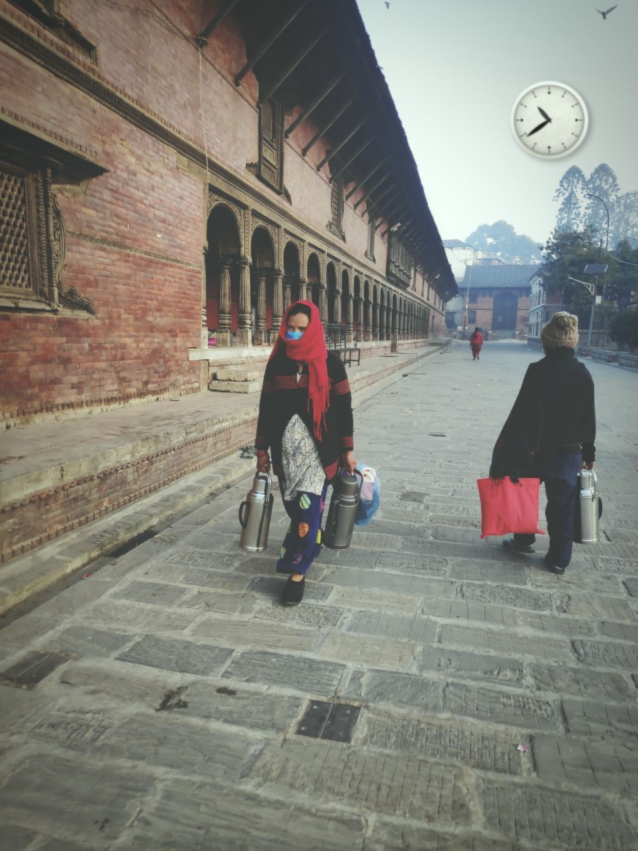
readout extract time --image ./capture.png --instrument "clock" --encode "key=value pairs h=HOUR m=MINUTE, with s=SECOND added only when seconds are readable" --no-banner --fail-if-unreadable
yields h=10 m=39
